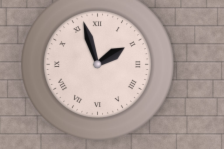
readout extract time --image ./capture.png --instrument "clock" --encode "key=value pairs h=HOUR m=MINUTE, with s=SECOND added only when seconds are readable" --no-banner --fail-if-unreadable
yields h=1 m=57
